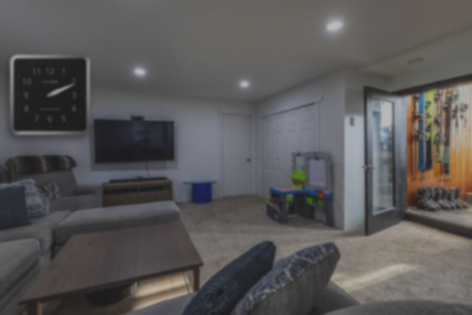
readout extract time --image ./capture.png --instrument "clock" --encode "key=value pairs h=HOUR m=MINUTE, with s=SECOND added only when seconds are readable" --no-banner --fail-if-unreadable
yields h=2 m=11
